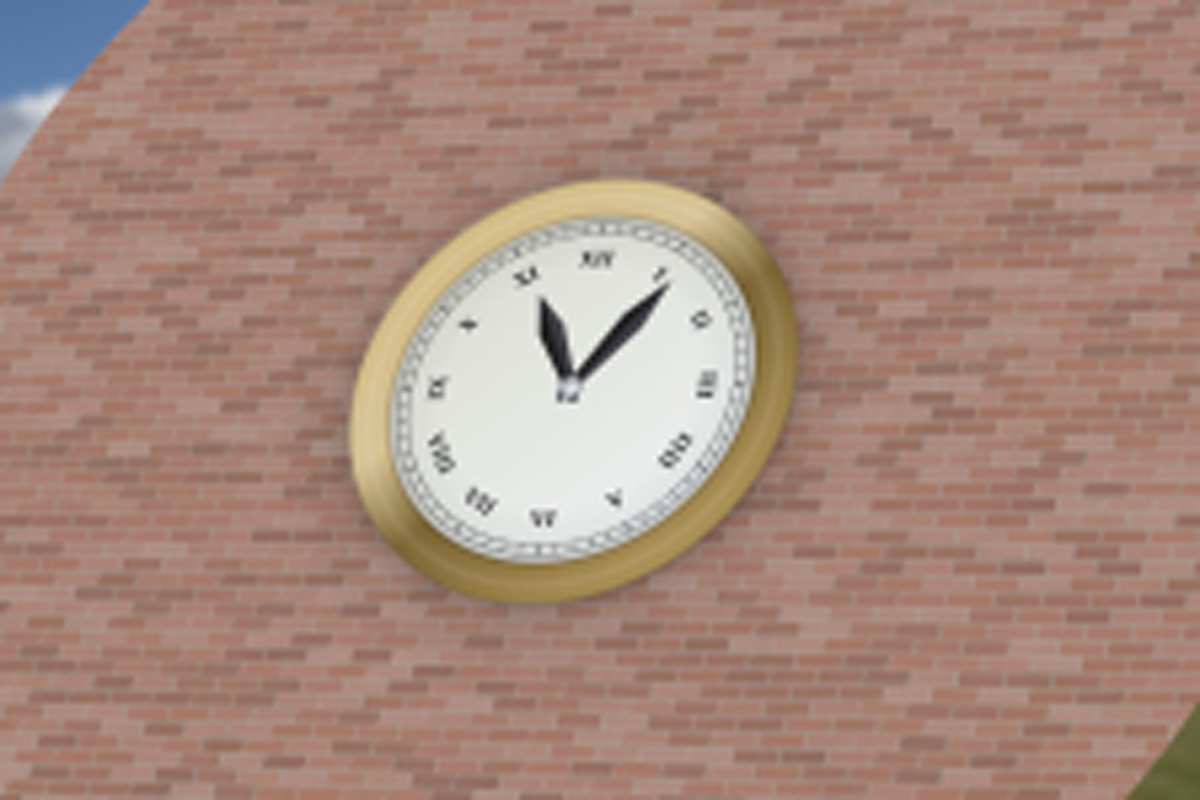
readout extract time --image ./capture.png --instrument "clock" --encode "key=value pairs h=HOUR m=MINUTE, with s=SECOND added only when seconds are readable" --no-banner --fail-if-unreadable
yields h=11 m=6
